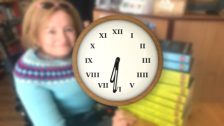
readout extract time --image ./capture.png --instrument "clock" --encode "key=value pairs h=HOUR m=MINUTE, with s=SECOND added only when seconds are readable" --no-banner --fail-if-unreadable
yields h=6 m=31
